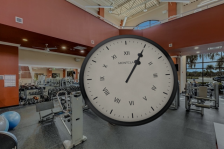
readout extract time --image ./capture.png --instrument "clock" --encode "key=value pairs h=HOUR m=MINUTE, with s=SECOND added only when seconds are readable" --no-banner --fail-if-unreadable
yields h=1 m=5
